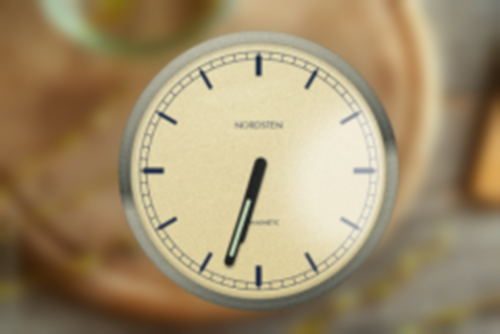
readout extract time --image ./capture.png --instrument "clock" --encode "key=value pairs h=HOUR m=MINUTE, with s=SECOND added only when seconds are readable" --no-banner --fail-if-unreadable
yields h=6 m=33
